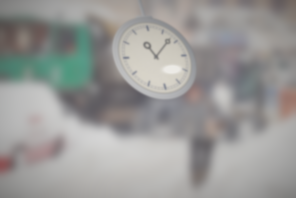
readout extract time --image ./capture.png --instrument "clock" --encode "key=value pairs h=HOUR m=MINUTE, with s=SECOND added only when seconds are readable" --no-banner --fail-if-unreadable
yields h=11 m=8
